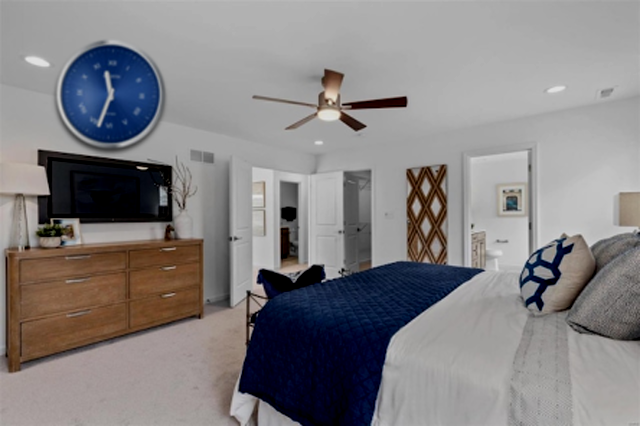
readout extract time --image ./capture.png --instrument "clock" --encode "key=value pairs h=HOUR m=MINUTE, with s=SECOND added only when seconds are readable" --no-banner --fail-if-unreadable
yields h=11 m=33
